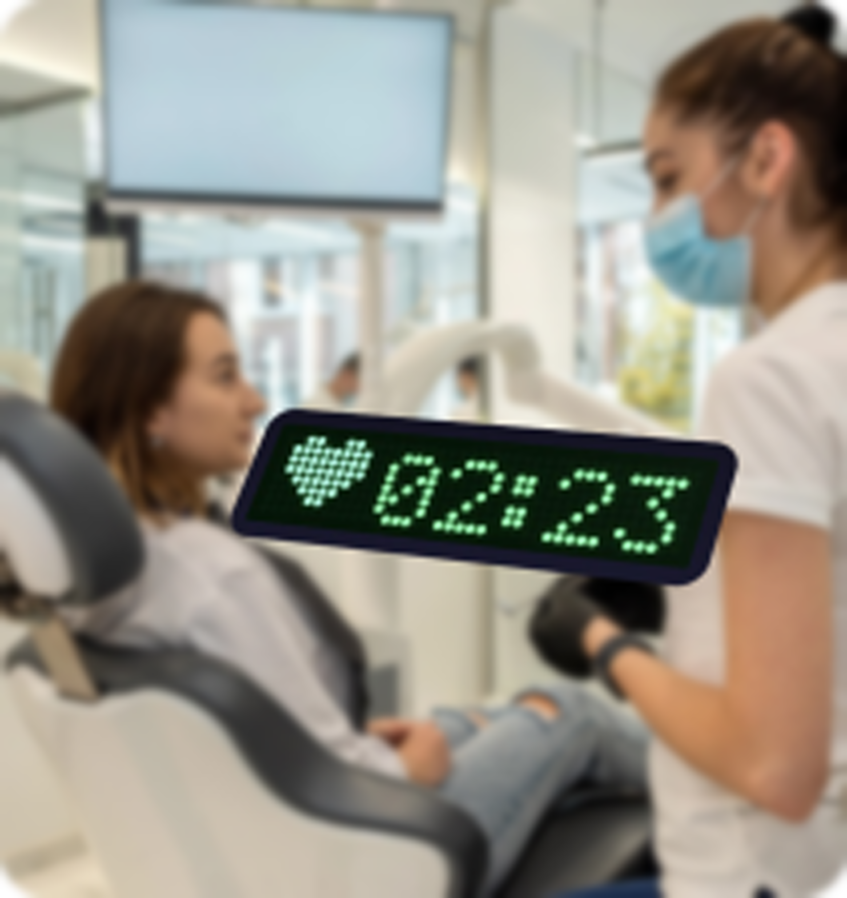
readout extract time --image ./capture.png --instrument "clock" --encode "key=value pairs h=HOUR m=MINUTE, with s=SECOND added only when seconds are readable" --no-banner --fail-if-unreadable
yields h=2 m=23
